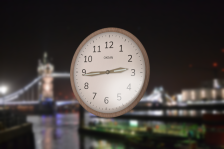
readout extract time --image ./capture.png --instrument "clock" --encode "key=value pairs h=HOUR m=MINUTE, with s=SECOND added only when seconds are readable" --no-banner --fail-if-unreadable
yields h=2 m=44
